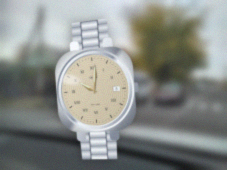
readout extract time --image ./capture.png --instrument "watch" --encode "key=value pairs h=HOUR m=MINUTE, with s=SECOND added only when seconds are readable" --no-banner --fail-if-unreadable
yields h=10 m=1
